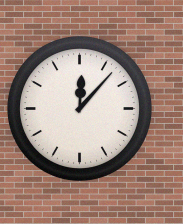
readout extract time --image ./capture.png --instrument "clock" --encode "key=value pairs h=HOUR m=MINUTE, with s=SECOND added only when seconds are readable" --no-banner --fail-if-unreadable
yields h=12 m=7
